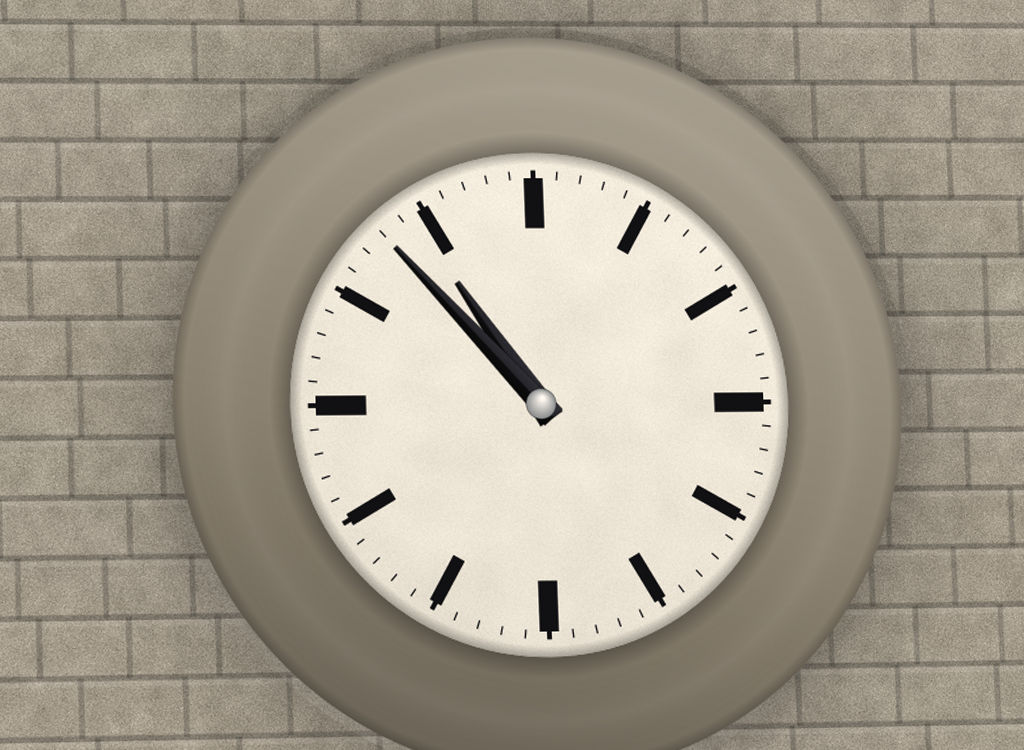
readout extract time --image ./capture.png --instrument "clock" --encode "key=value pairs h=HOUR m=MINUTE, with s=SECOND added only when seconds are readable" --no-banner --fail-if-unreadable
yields h=10 m=53
